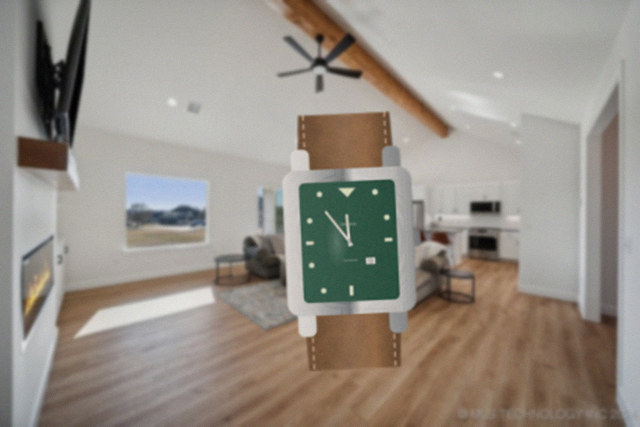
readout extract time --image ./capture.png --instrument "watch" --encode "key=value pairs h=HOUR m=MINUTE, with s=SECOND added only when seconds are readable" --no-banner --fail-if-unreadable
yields h=11 m=54
